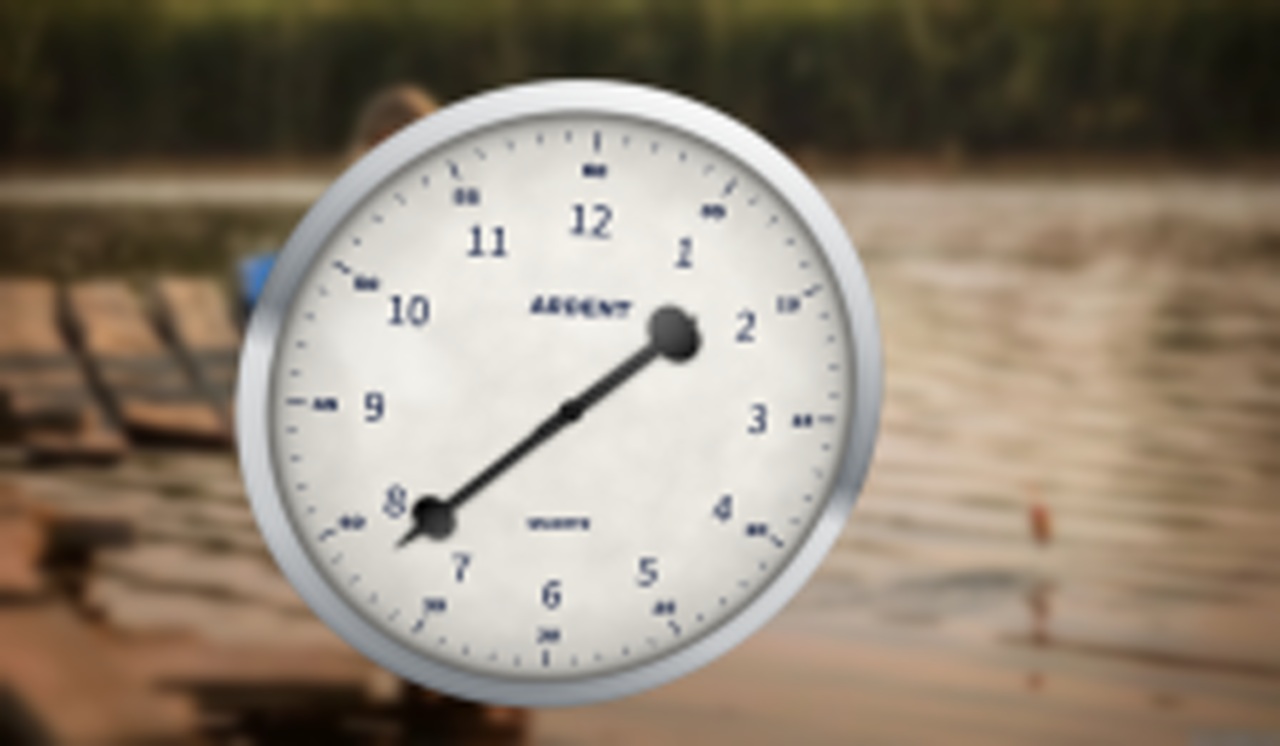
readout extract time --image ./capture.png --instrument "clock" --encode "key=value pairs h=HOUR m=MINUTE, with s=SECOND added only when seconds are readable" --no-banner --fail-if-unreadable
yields h=1 m=38
